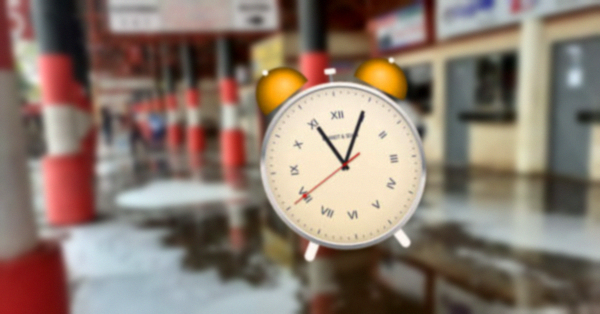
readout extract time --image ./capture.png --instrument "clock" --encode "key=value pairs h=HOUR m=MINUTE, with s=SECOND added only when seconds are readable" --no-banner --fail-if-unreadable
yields h=11 m=4 s=40
